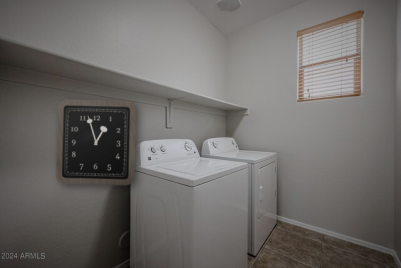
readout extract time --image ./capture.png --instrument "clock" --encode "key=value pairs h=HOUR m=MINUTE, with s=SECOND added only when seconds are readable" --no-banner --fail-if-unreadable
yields h=12 m=57
